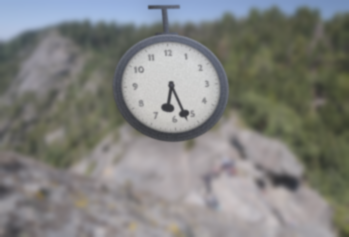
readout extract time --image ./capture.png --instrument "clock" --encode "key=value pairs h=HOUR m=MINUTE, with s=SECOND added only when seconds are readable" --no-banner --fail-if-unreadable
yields h=6 m=27
